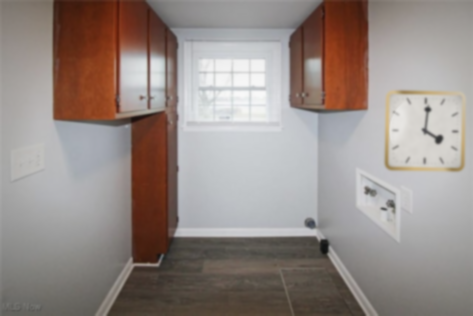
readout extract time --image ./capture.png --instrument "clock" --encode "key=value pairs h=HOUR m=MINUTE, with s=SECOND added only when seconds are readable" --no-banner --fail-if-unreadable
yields h=4 m=1
